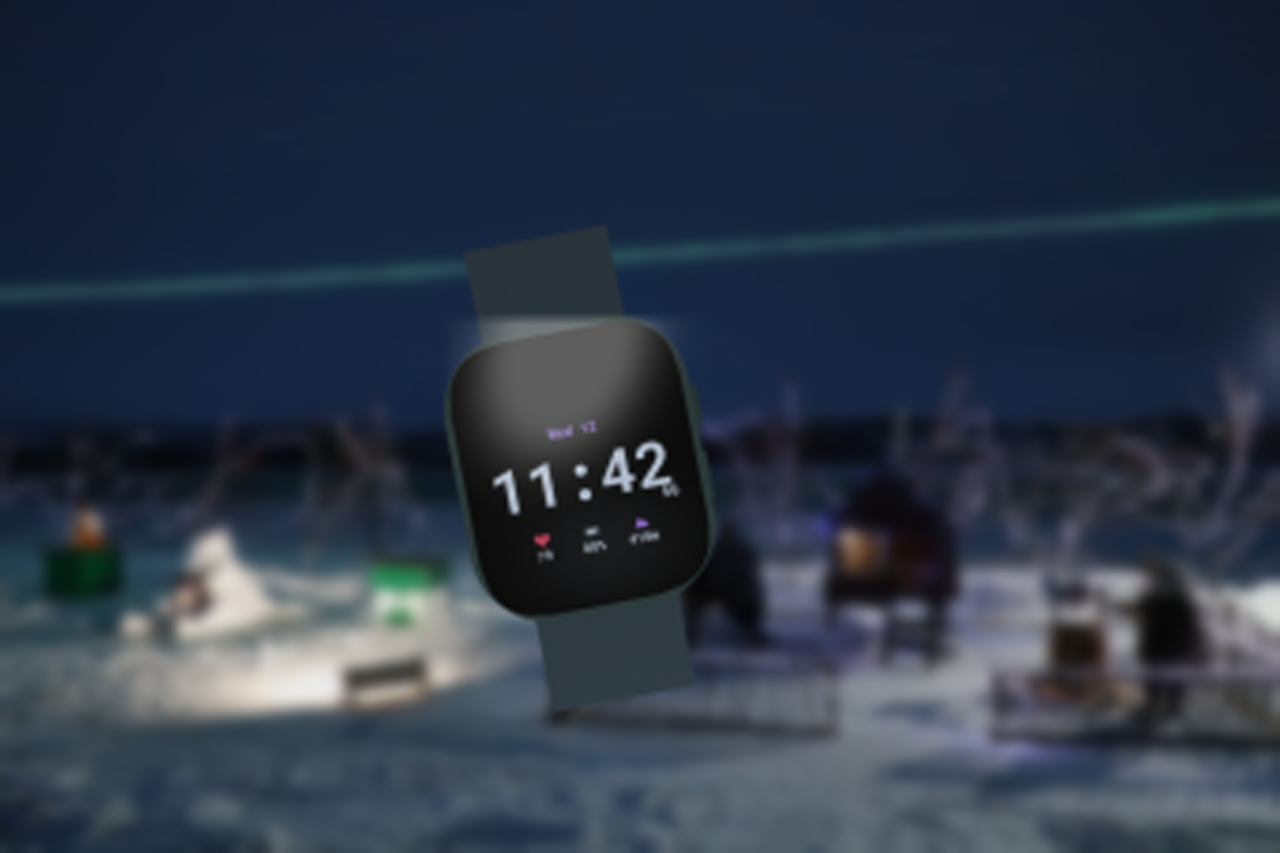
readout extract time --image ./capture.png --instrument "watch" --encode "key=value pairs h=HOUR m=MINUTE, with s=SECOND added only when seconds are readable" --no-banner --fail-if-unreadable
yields h=11 m=42
